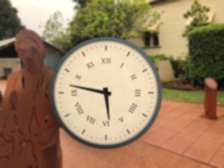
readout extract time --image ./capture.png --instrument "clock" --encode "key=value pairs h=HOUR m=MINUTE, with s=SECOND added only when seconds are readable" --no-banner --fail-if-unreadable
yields h=5 m=47
